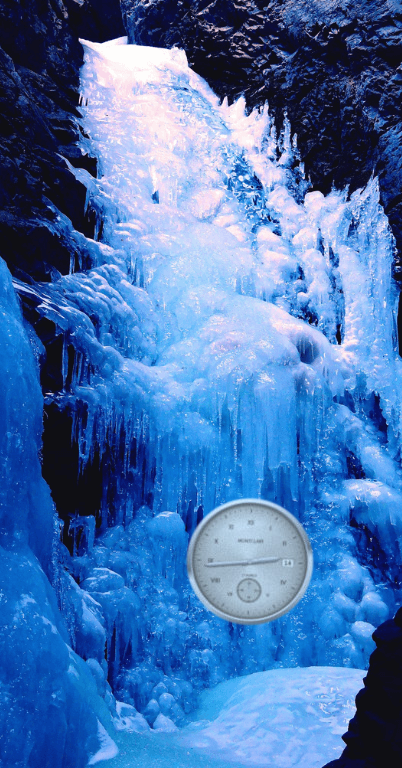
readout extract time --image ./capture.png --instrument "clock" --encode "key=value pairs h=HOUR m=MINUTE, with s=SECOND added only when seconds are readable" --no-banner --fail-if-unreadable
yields h=2 m=44
